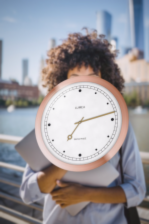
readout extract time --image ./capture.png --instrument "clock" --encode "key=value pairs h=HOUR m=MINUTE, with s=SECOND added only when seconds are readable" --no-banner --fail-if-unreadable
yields h=7 m=13
